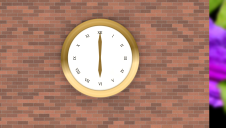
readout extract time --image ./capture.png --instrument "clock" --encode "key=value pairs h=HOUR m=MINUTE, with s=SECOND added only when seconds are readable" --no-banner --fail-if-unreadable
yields h=6 m=0
